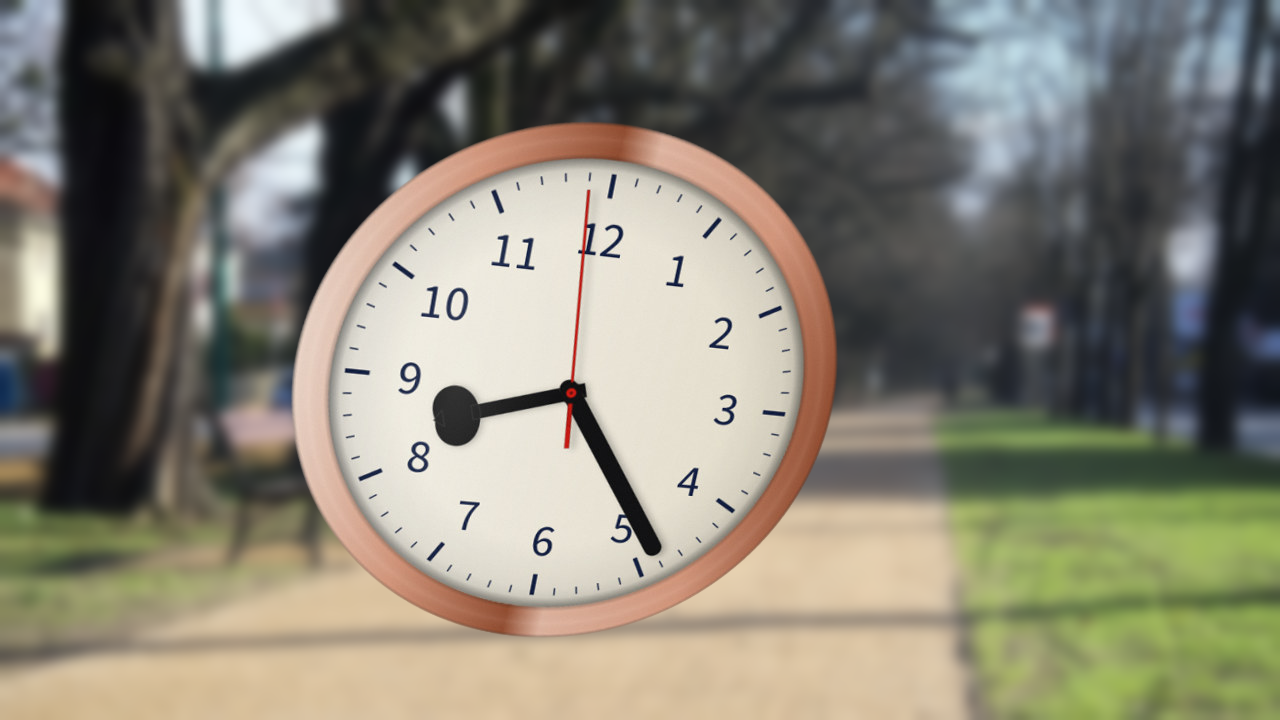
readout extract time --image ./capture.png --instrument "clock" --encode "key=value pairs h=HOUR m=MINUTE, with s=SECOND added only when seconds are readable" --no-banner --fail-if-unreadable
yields h=8 m=23 s=59
